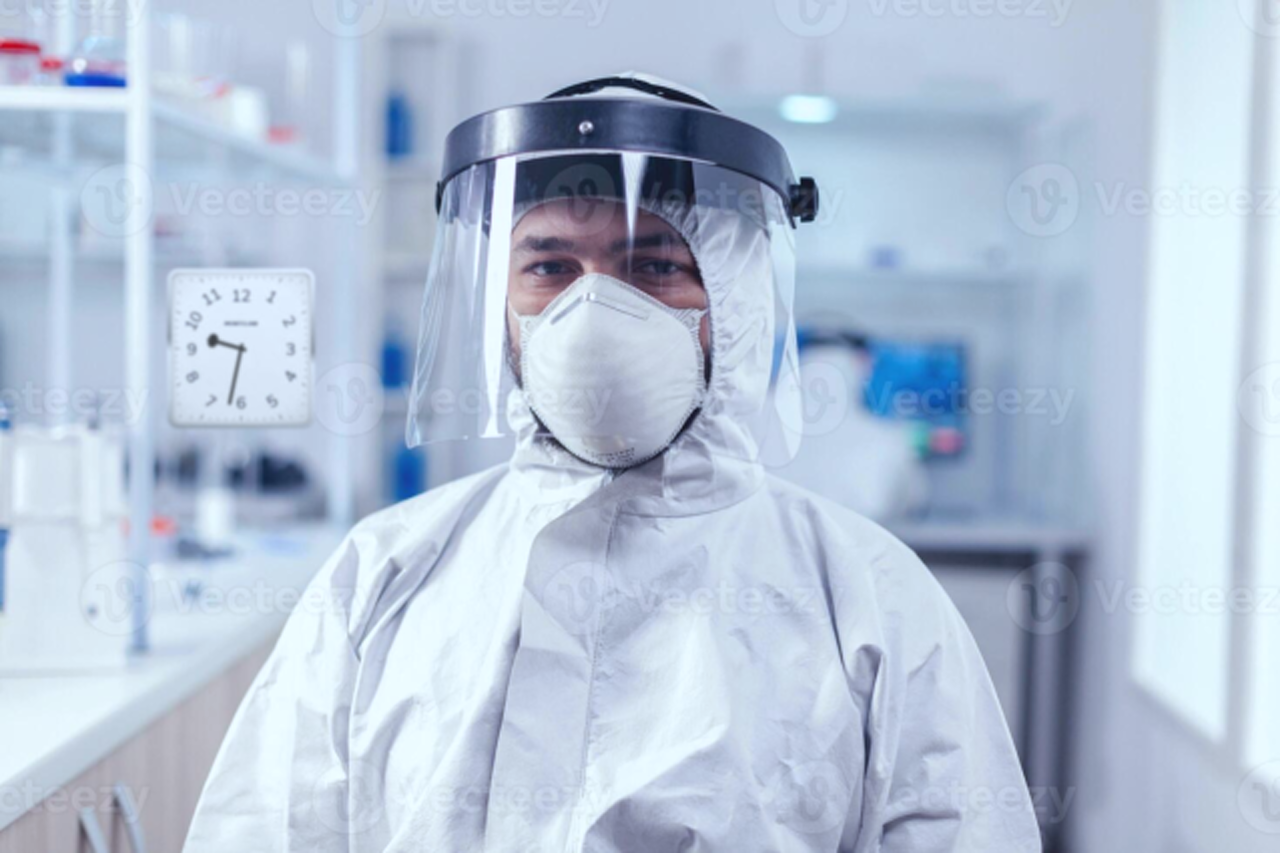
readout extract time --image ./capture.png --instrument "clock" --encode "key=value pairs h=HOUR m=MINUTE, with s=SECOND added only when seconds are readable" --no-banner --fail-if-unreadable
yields h=9 m=32
